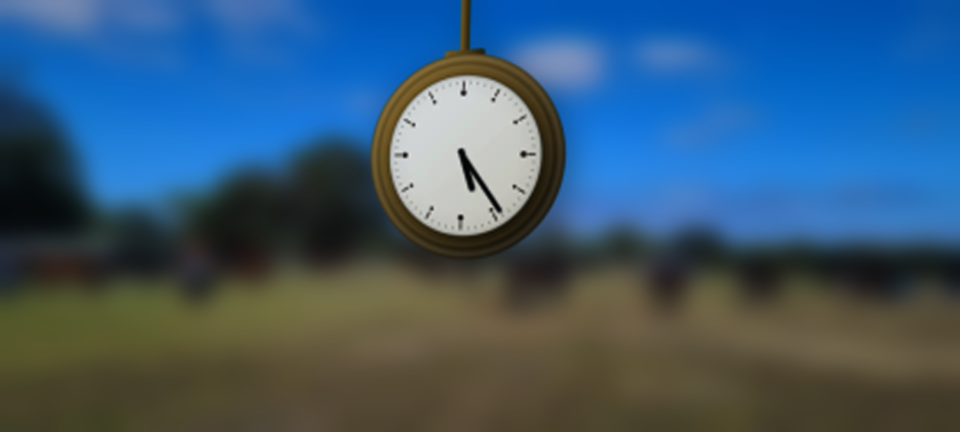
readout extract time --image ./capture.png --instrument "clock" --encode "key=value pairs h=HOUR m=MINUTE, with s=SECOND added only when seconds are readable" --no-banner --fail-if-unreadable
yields h=5 m=24
